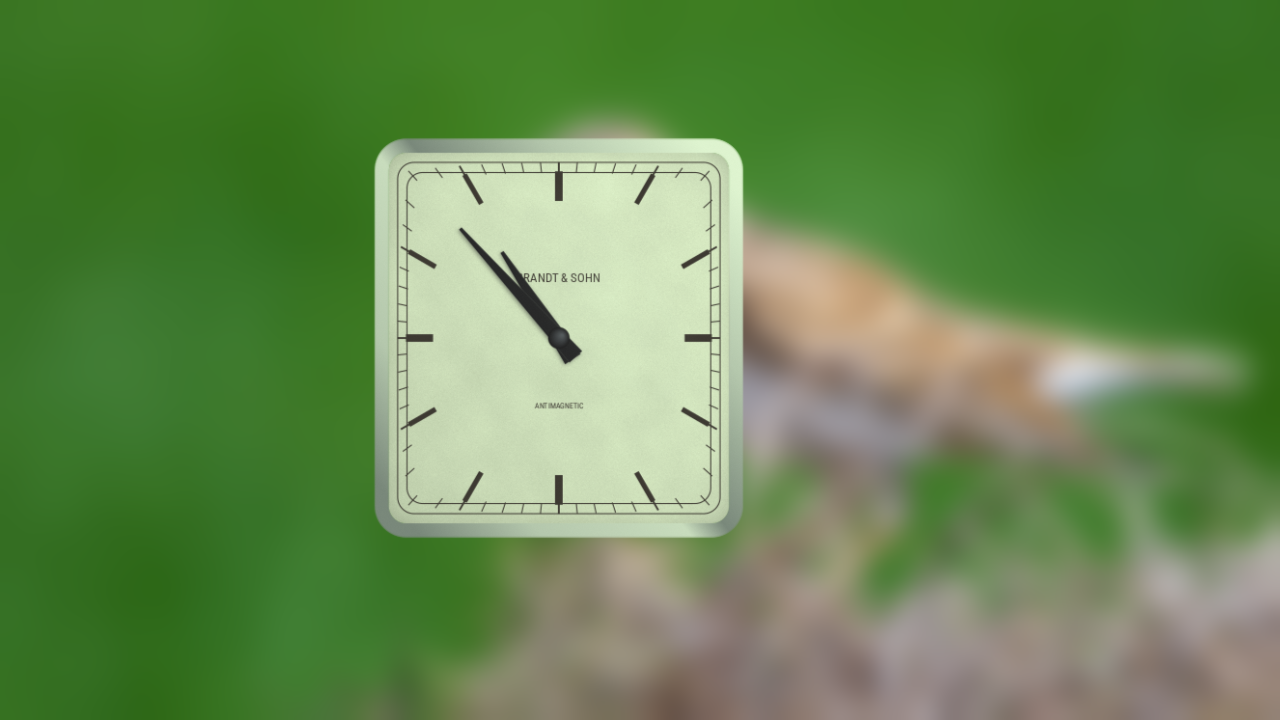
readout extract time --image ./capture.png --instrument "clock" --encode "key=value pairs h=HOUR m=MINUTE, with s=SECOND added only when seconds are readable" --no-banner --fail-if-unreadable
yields h=10 m=53
